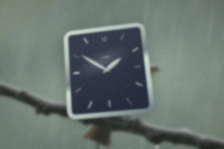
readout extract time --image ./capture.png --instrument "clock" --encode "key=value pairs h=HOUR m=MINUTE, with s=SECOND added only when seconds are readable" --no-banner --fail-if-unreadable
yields h=1 m=51
